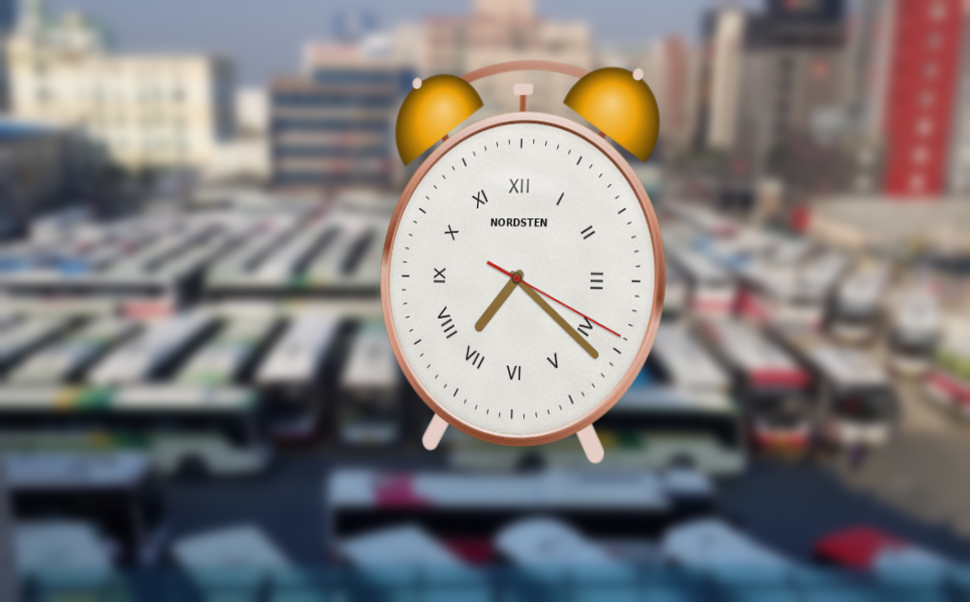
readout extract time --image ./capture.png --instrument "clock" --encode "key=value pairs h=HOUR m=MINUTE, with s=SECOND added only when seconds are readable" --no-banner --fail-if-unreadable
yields h=7 m=21 s=19
